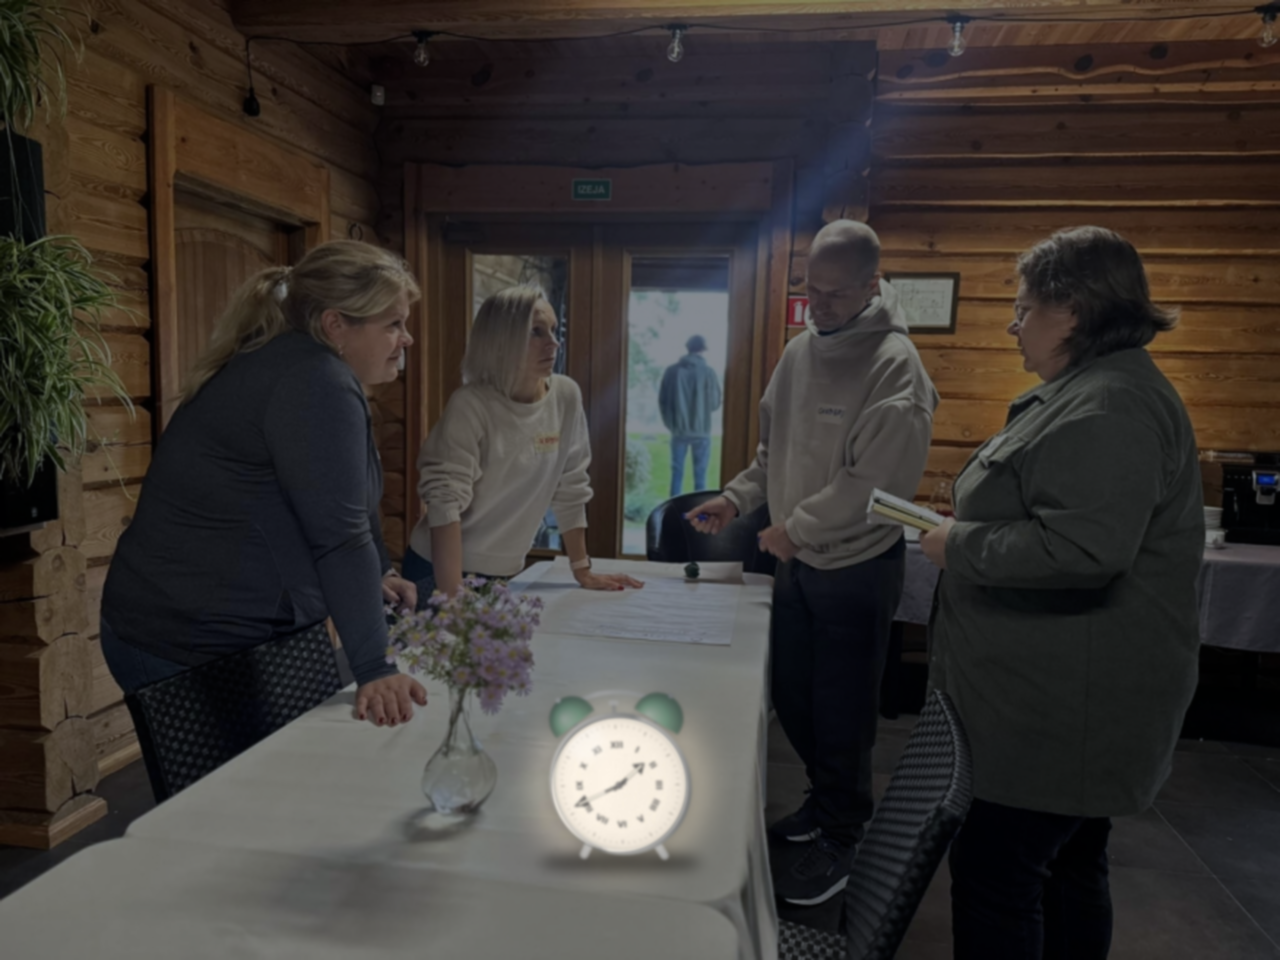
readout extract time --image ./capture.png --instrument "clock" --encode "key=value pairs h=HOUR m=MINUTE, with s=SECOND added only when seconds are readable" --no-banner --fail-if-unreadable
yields h=1 m=41
